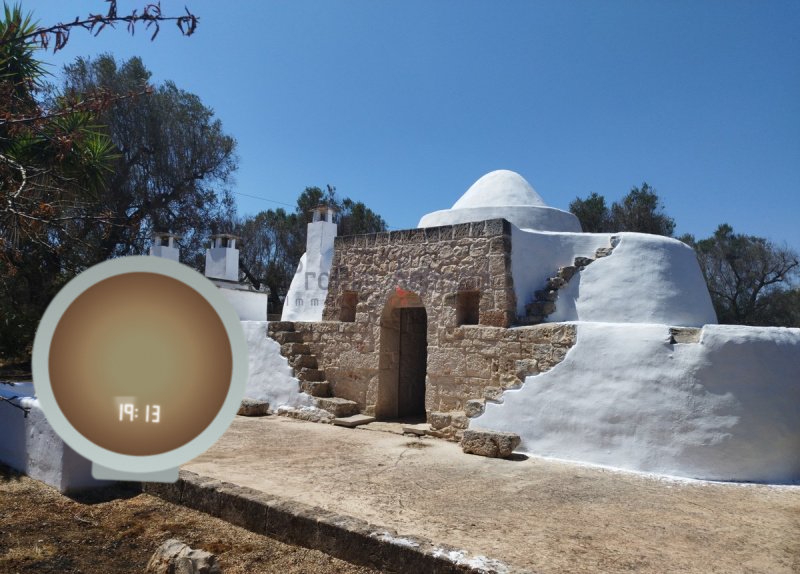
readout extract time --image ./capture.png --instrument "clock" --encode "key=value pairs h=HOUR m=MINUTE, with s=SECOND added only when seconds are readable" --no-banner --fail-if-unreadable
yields h=19 m=13
